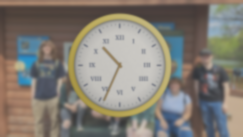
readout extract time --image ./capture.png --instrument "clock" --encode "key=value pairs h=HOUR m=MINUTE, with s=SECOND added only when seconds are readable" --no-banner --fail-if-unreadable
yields h=10 m=34
